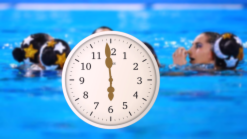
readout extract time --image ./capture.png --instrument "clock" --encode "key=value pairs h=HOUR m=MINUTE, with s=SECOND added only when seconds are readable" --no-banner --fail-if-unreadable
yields h=5 m=59
